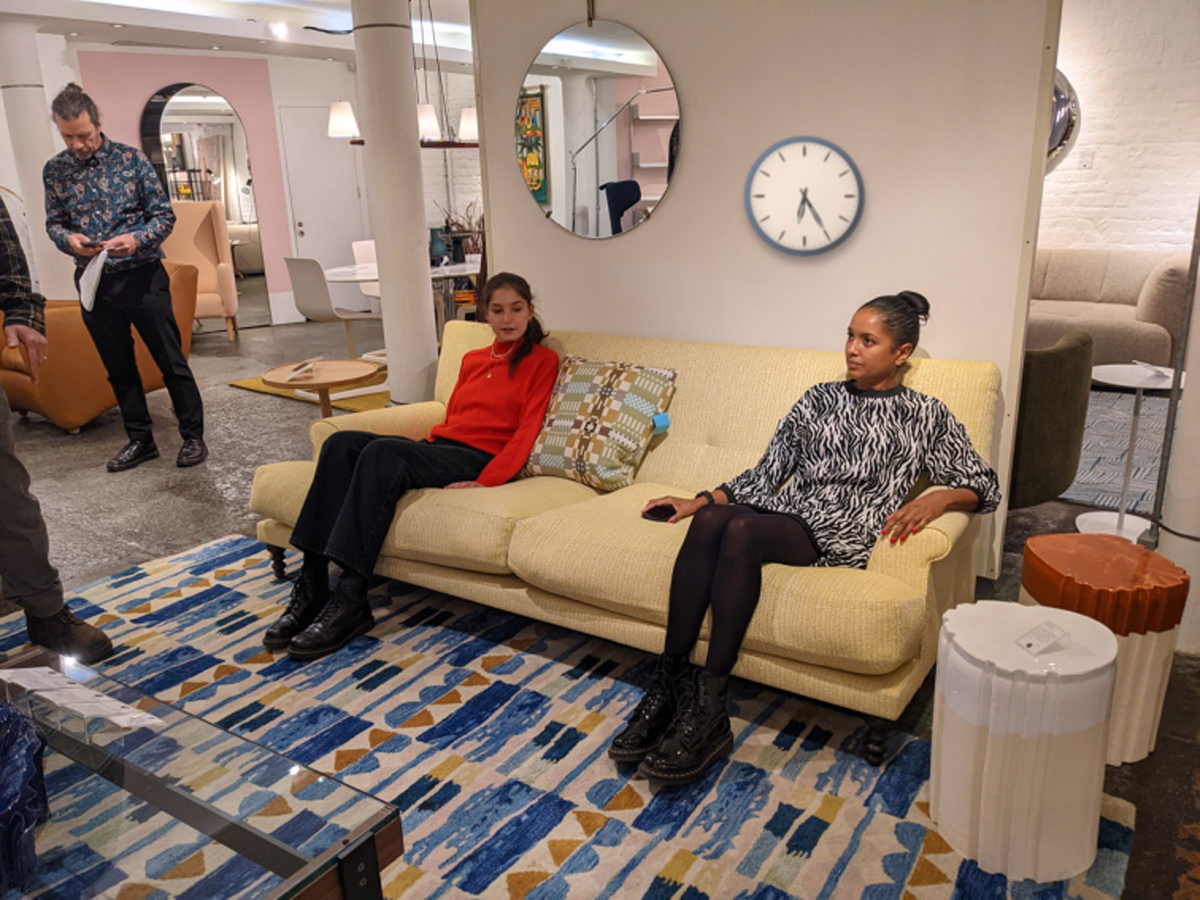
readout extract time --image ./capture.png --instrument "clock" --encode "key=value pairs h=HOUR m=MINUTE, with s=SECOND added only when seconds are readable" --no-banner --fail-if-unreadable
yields h=6 m=25
